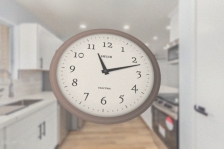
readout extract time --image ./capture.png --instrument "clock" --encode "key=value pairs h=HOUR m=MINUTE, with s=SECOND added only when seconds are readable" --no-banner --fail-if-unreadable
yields h=11 m=12
